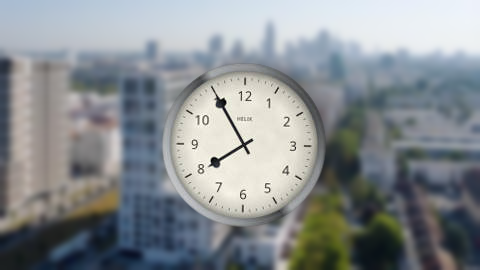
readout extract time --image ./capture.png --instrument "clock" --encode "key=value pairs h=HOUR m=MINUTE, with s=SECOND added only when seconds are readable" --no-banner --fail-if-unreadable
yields h=7 m=55
